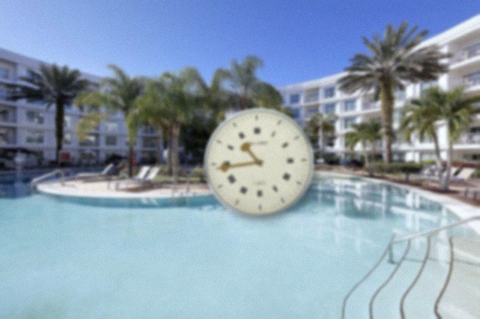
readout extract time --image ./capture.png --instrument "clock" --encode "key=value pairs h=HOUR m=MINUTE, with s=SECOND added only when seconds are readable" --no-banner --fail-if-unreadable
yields h=10 m=44
